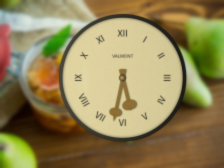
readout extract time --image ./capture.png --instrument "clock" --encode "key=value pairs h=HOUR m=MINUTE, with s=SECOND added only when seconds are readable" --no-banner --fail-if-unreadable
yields h=5 m=32
